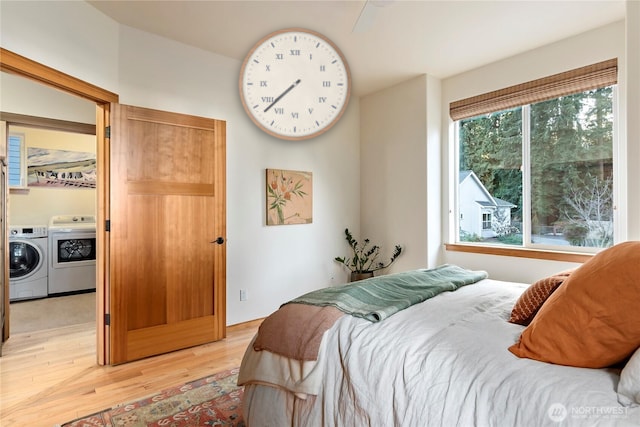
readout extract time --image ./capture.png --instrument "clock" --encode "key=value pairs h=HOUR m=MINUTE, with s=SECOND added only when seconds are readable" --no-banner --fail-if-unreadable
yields h=7 m=38
